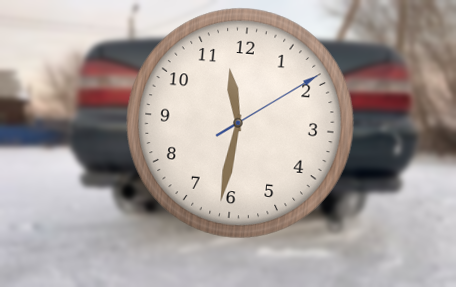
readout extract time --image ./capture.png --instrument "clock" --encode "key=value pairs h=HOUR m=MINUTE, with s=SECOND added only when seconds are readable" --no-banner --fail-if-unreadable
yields h=11 m=31 s=9
